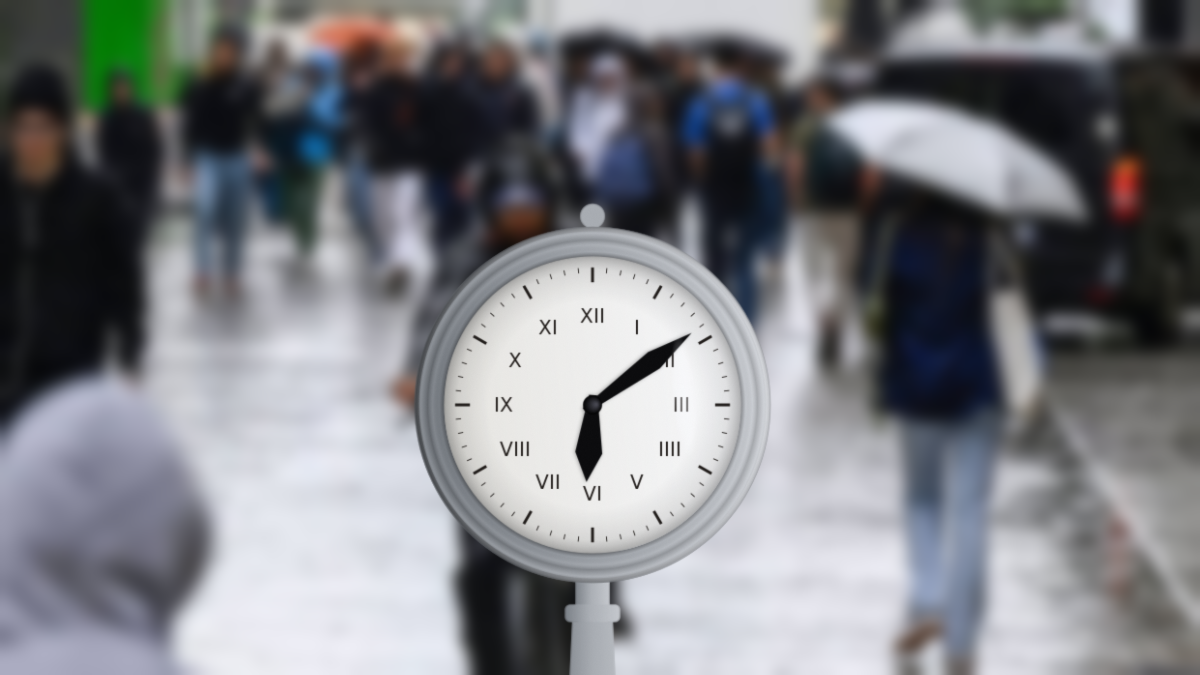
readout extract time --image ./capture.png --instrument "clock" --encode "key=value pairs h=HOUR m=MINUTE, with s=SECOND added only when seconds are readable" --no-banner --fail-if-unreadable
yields h=6 m=9
